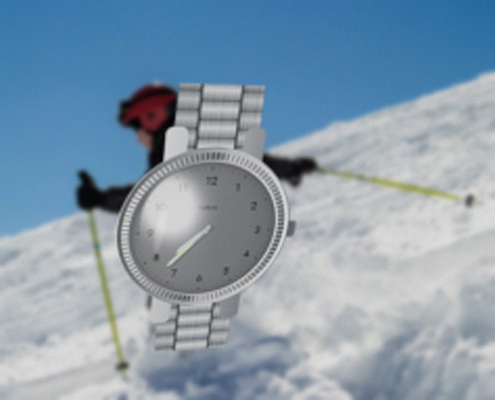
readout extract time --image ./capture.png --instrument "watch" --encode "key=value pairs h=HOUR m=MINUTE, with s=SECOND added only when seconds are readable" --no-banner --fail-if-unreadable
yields h=7 m=37
